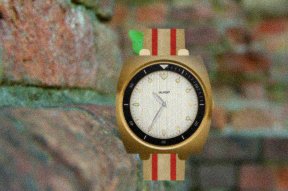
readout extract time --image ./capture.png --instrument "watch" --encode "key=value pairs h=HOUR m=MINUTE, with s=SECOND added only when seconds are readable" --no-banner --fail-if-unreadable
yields h=10 m=35
